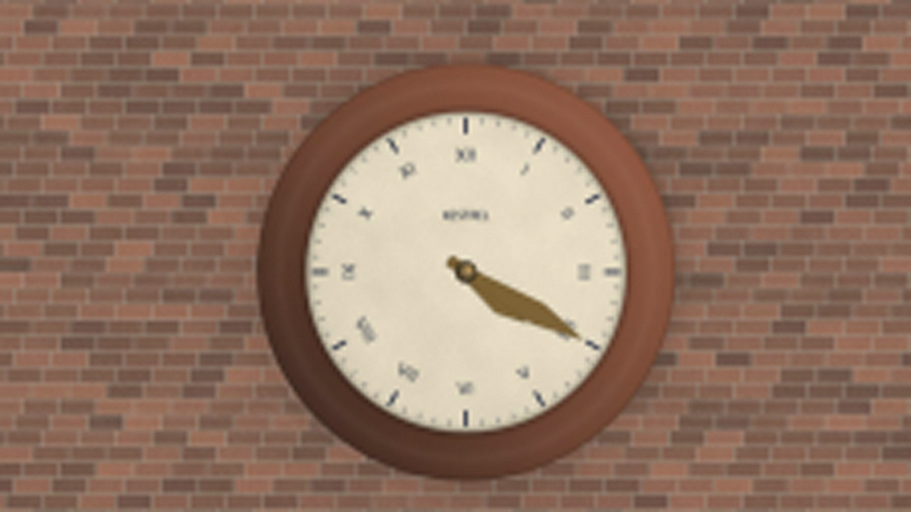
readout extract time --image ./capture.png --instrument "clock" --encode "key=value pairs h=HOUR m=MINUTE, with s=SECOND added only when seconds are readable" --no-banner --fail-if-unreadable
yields h=4 m=20
